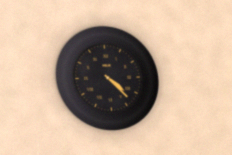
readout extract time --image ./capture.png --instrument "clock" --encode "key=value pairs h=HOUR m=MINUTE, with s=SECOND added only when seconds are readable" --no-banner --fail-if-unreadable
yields h=4 m=23
